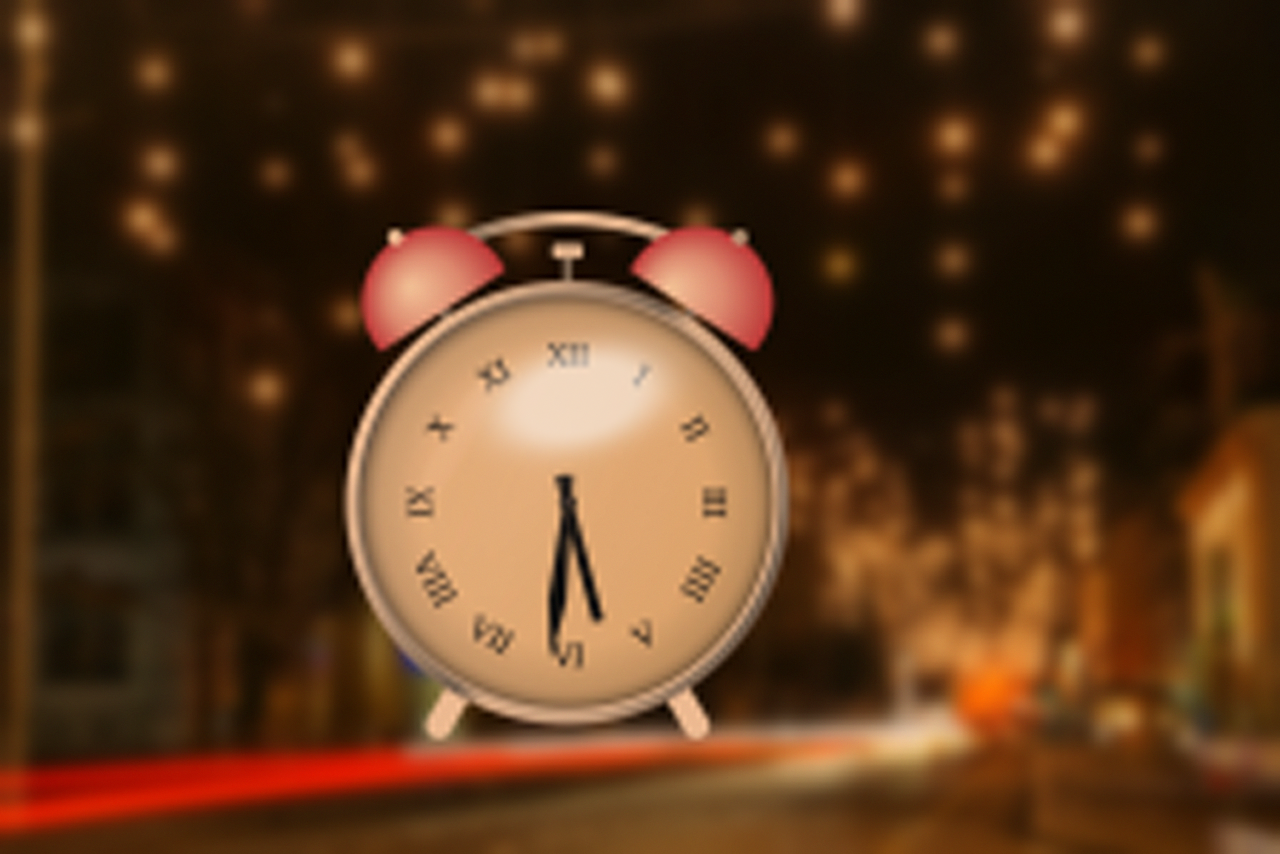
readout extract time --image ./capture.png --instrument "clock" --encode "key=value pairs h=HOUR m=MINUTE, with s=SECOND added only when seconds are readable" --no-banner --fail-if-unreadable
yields h=5 m=31
